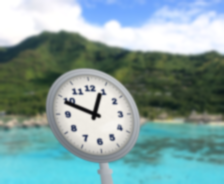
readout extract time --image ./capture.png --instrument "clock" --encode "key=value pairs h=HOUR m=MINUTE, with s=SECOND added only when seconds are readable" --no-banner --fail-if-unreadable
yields h=12 m=49
